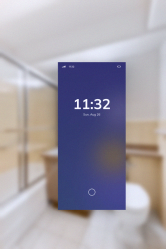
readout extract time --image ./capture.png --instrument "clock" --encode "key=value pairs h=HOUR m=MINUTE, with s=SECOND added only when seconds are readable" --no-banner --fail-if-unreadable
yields h=11 m=32
